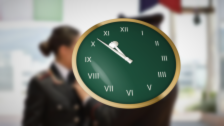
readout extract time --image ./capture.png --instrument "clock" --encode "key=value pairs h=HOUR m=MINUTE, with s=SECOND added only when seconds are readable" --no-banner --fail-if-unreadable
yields h=10 m=52
